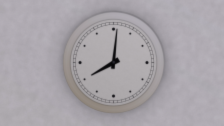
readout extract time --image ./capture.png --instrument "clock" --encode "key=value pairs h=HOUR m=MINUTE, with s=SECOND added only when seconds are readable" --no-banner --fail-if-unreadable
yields h=8 m=1
